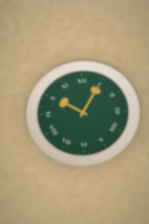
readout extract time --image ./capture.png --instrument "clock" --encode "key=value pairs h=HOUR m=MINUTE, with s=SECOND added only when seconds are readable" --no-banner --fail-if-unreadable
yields h=10 m=5
